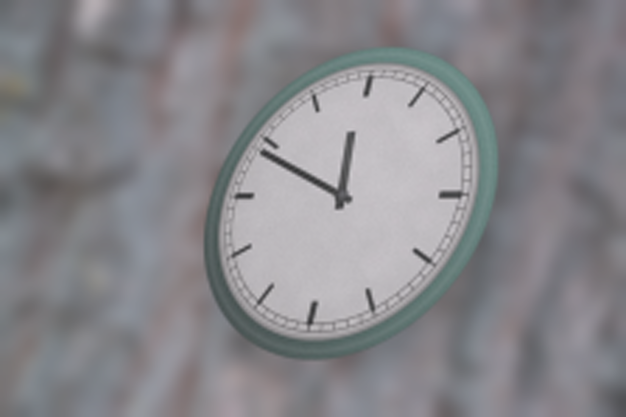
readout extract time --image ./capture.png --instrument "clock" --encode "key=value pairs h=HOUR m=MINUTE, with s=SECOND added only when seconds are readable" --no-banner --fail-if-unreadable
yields h=11 m=49
